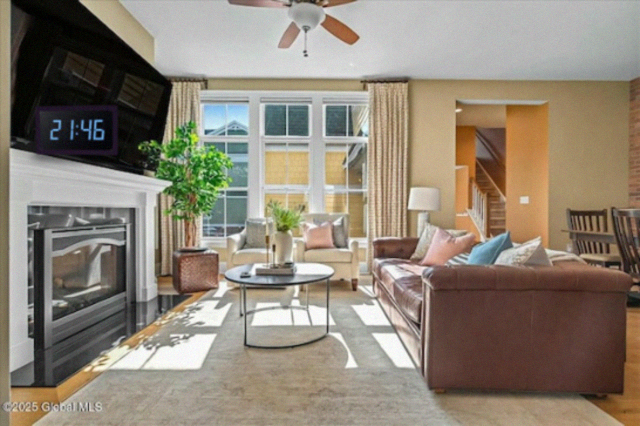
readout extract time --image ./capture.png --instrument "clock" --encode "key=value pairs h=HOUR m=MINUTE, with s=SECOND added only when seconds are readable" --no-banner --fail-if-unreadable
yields h=21 m=46
